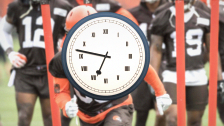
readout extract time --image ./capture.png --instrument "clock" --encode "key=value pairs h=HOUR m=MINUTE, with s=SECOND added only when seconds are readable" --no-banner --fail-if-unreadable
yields h=6 m=47
